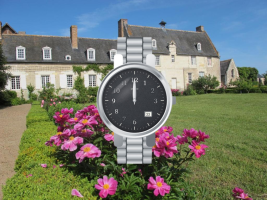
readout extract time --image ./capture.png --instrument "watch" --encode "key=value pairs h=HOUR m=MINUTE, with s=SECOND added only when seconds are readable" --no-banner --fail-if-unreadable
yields h=12 m=0
